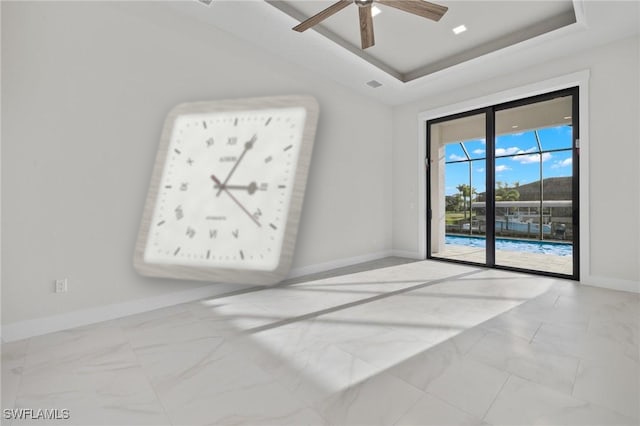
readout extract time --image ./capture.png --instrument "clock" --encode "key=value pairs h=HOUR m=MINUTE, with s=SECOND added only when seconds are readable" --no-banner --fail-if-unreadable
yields h=3 m=4 s=21
